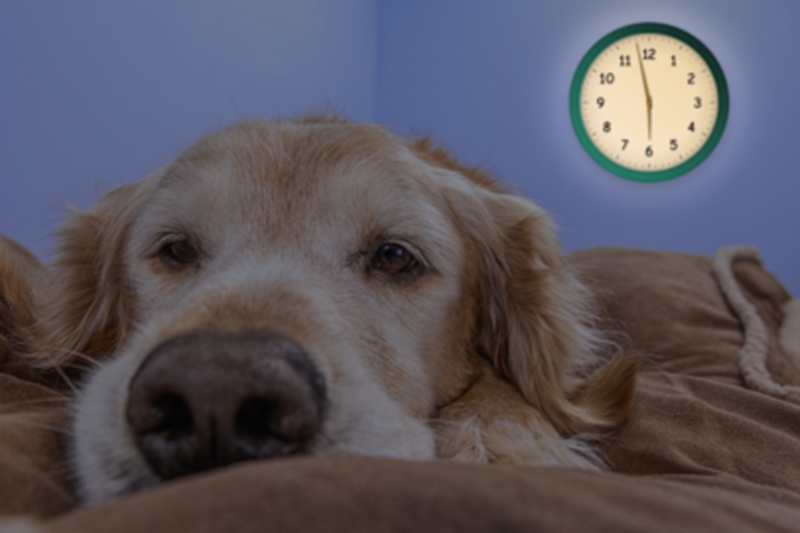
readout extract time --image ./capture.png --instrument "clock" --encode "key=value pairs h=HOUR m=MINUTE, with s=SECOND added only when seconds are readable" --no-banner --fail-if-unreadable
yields h=5 m=58
